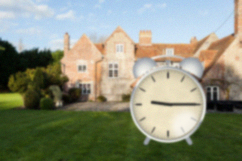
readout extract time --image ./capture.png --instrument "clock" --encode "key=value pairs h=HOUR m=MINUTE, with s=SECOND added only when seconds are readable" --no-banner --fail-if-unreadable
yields h=9 m=15
